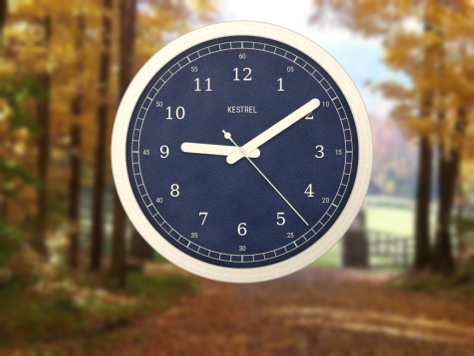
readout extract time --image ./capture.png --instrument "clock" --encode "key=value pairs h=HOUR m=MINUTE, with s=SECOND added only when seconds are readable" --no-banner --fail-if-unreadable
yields h=9 m=9 s=23
